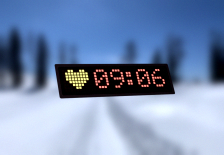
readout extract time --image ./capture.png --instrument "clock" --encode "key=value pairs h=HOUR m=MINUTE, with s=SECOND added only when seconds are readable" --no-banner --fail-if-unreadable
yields h=9 m=6
